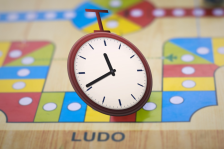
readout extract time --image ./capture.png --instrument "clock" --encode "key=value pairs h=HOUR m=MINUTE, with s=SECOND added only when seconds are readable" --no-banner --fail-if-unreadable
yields h=11 m=41
